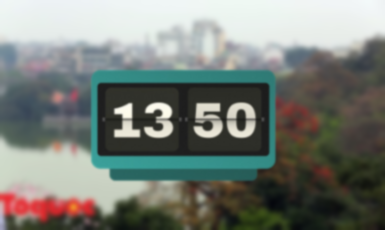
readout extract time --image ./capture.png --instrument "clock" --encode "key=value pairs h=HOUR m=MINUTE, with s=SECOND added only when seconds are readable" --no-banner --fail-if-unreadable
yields h=13 m=50
